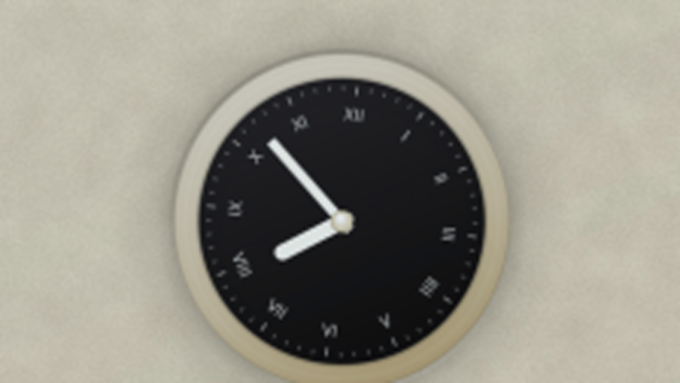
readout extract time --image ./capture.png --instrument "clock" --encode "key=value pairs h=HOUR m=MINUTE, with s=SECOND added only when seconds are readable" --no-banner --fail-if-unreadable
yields h=7 m=52
